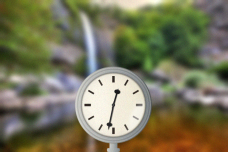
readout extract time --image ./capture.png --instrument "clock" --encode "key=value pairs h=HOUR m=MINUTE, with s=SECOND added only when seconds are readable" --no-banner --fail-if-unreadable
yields h=12 m=32
